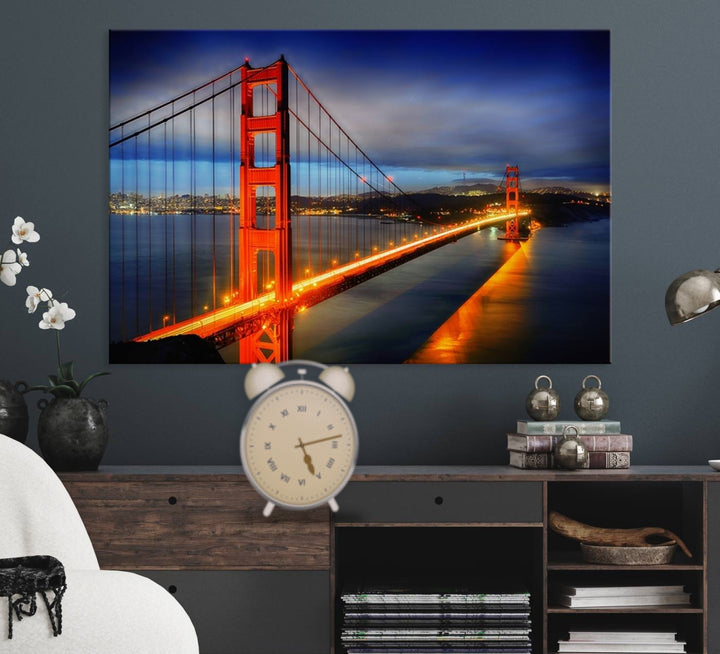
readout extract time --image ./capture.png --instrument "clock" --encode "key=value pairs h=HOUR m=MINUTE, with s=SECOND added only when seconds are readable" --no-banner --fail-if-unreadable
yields h=5 m=13
